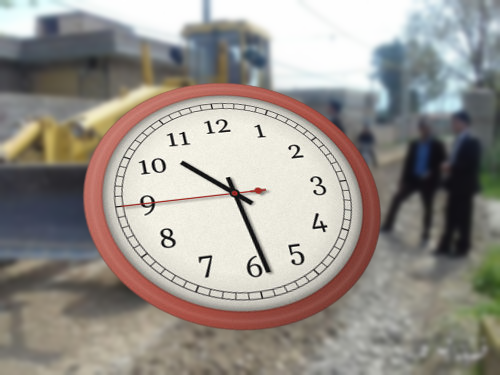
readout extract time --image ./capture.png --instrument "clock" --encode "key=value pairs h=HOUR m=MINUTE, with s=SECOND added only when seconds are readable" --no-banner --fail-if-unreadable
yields h=10 m=28 s=45
